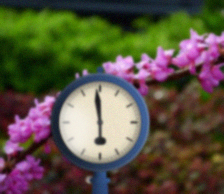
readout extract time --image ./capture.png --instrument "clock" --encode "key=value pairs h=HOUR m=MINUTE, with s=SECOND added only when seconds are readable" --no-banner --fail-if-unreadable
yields h=5 m=59
